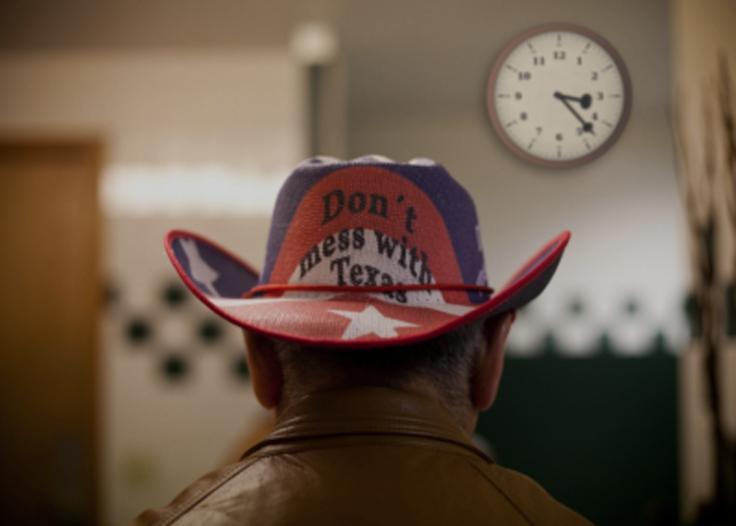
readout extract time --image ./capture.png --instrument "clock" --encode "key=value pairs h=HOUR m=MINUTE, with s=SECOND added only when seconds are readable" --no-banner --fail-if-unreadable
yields h=3 m=23
